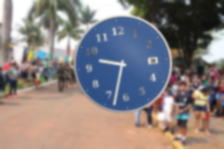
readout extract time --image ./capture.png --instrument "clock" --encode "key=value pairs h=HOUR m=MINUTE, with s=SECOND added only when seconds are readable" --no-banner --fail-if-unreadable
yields h=9 m=33
